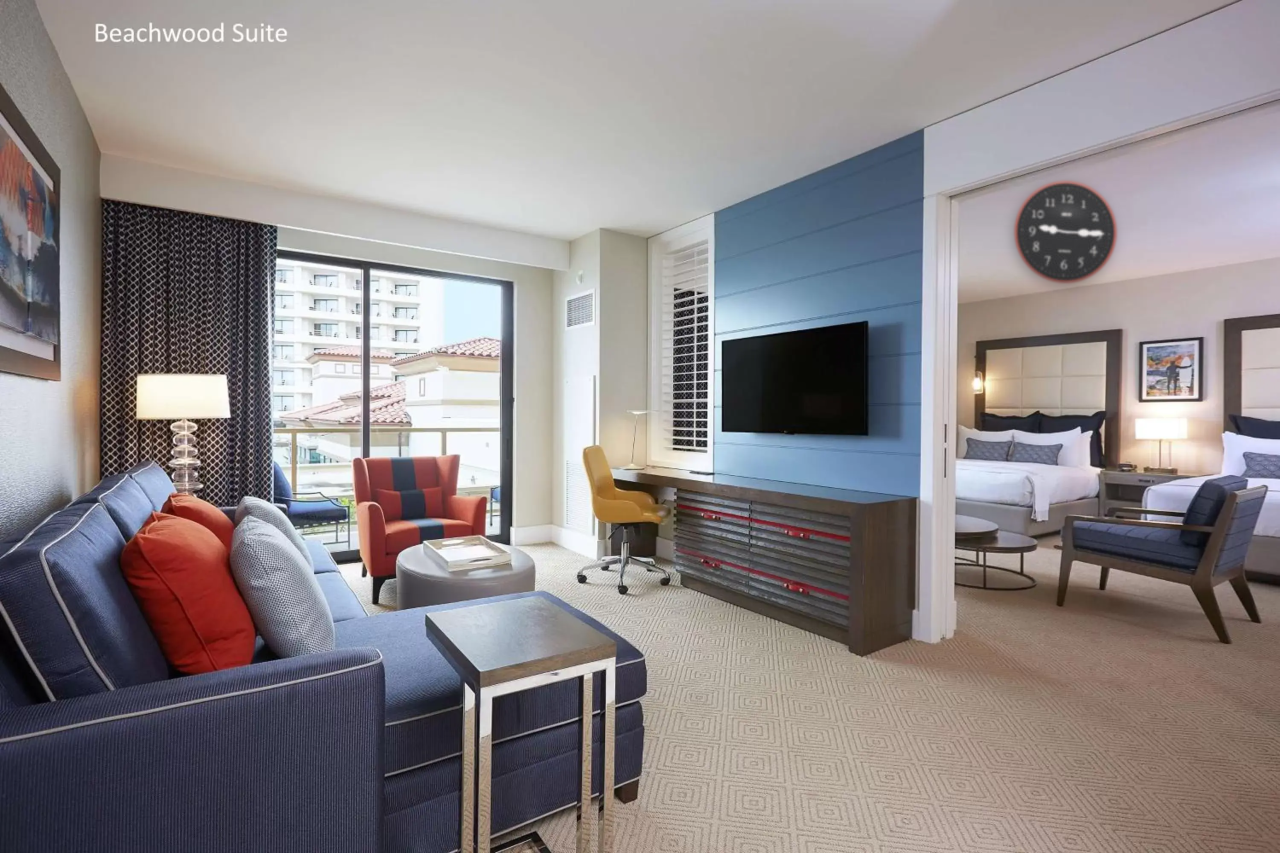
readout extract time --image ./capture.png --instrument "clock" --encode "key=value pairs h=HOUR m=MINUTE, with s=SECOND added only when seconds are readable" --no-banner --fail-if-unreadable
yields h=9 m=15
